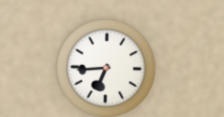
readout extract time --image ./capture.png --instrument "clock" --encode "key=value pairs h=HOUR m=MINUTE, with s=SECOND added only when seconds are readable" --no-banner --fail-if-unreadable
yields h=6 m=44
